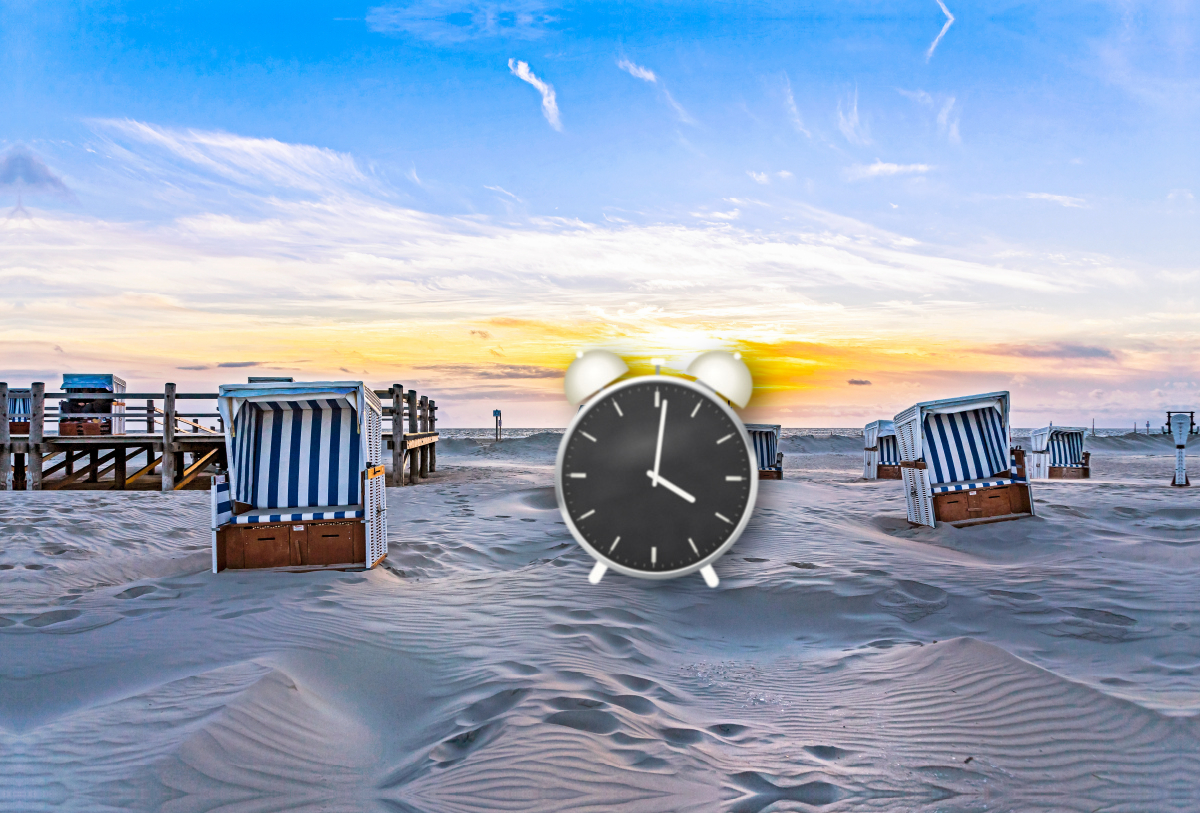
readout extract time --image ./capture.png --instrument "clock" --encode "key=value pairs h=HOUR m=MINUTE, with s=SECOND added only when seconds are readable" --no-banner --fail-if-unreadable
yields h=4 m=1
